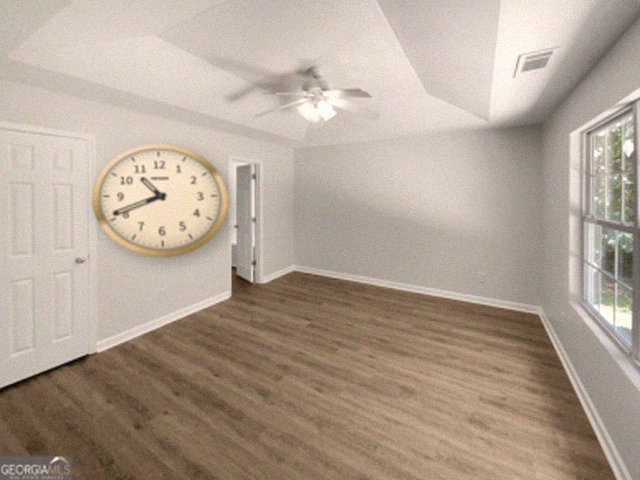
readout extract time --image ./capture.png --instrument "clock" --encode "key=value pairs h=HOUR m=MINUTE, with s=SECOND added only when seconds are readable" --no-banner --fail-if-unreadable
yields h=10 m=41
